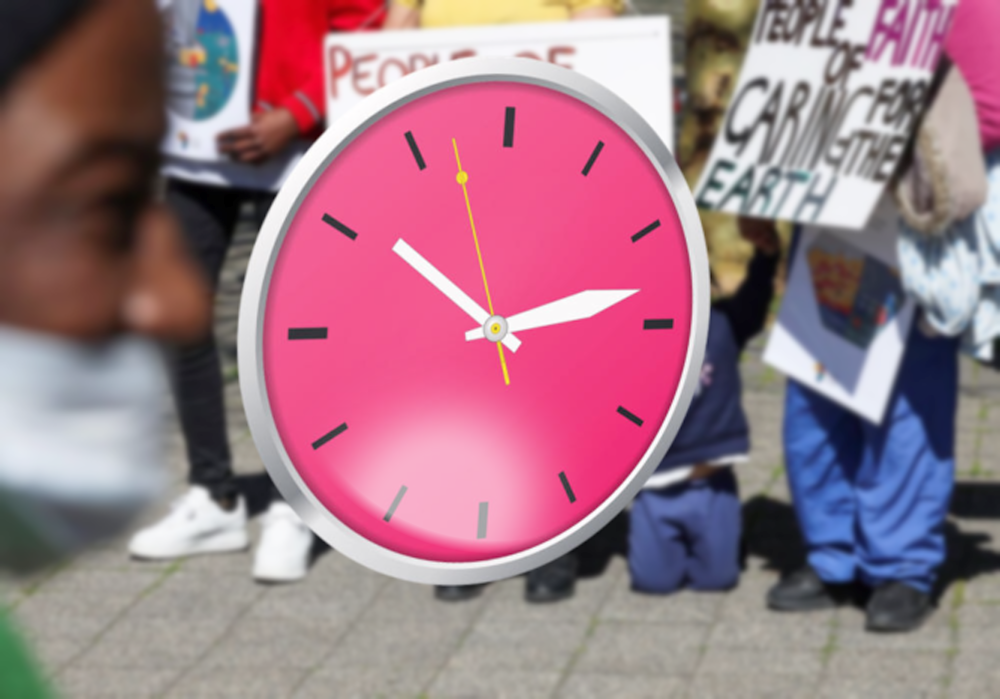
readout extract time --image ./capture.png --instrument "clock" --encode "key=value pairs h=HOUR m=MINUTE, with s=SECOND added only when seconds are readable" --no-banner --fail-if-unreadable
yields h=10 m=12 s=57
